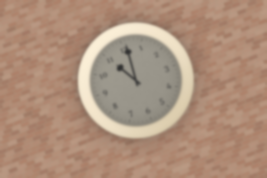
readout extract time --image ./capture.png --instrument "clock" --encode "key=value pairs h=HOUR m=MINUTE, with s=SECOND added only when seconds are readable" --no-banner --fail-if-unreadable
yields h=11 m=1
